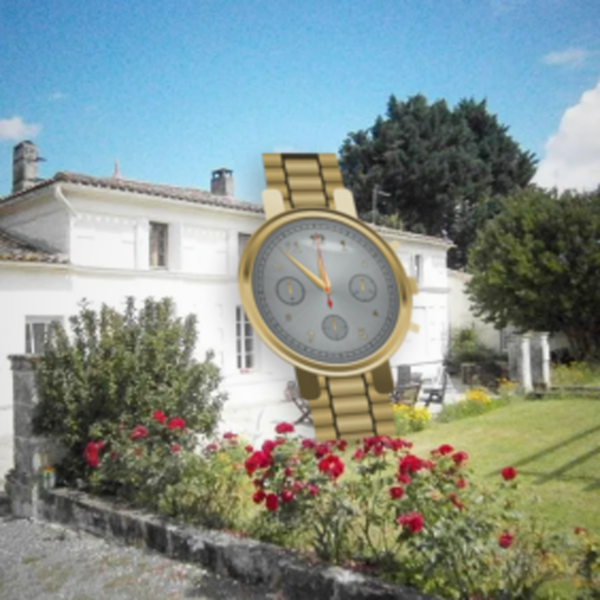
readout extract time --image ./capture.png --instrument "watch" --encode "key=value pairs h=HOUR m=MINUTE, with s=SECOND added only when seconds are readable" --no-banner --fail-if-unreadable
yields h=11 m=53
